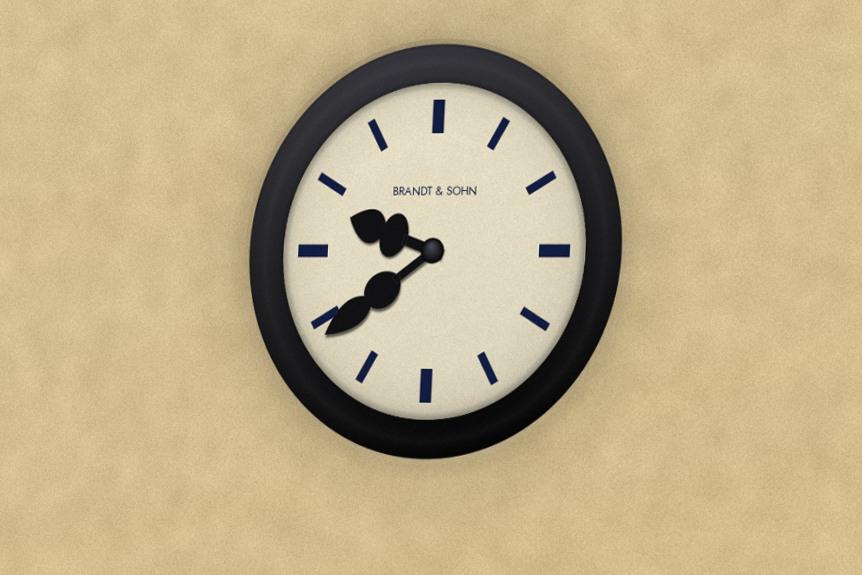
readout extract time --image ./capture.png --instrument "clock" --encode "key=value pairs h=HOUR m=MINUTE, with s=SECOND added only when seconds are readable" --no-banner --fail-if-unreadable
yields h=9 m=39
